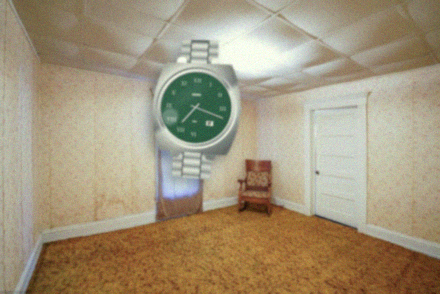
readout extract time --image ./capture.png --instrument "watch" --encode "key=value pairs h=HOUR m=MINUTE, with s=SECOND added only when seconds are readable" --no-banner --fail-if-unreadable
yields h=7 m=18
